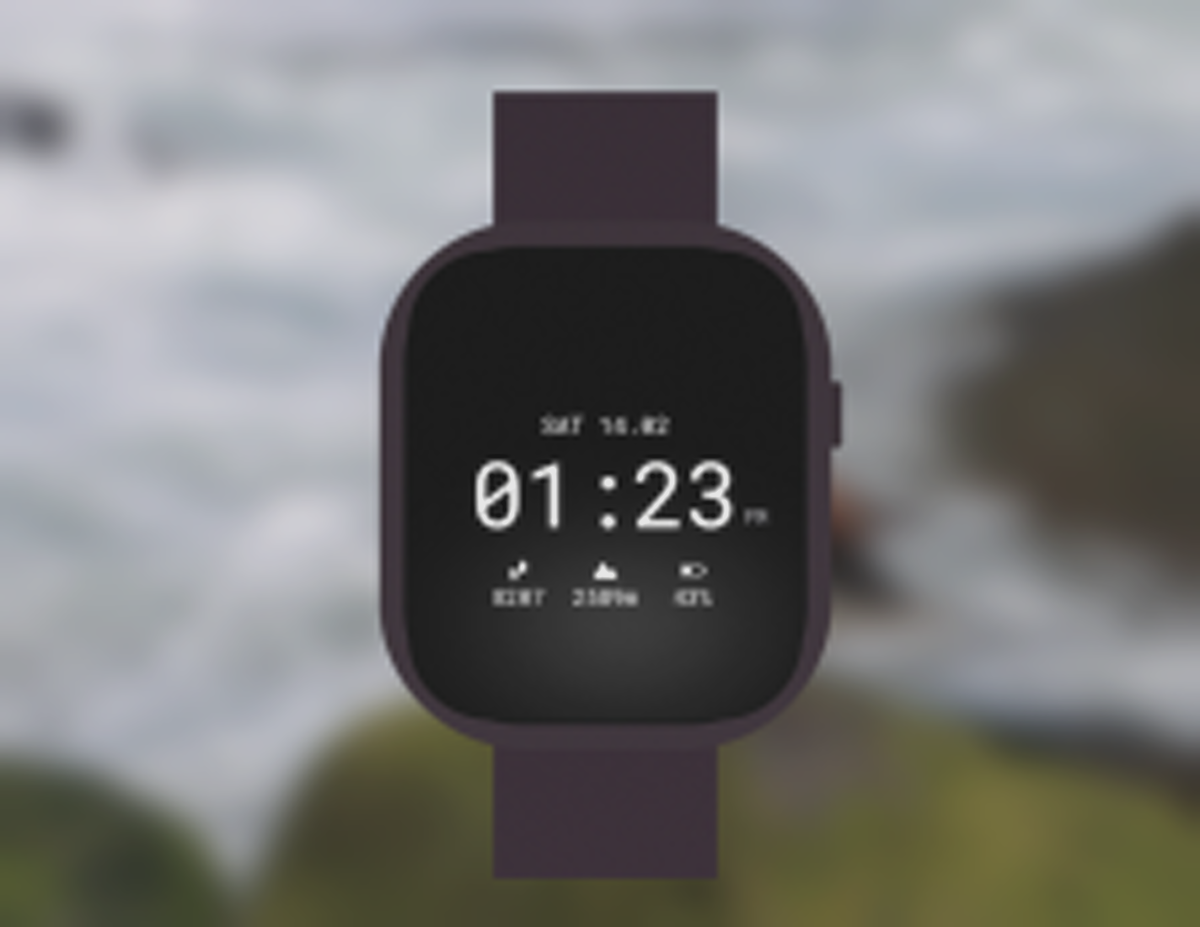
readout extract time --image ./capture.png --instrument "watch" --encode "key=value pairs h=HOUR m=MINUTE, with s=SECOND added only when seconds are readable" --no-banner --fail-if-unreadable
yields h=1 m=23
